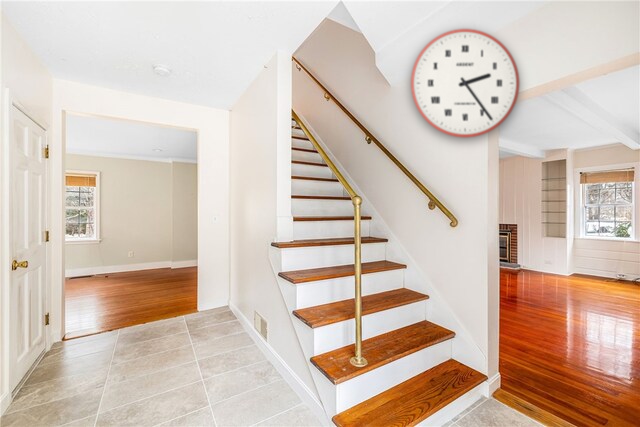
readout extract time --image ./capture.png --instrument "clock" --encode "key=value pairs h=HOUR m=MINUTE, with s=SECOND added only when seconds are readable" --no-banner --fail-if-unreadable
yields h=2 m=24
